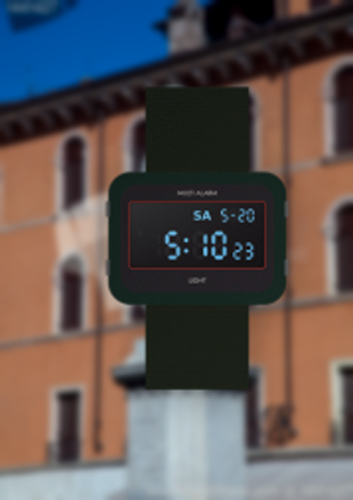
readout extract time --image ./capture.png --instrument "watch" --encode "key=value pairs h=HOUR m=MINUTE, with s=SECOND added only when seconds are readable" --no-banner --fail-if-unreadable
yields h=5 m=10 s=23
